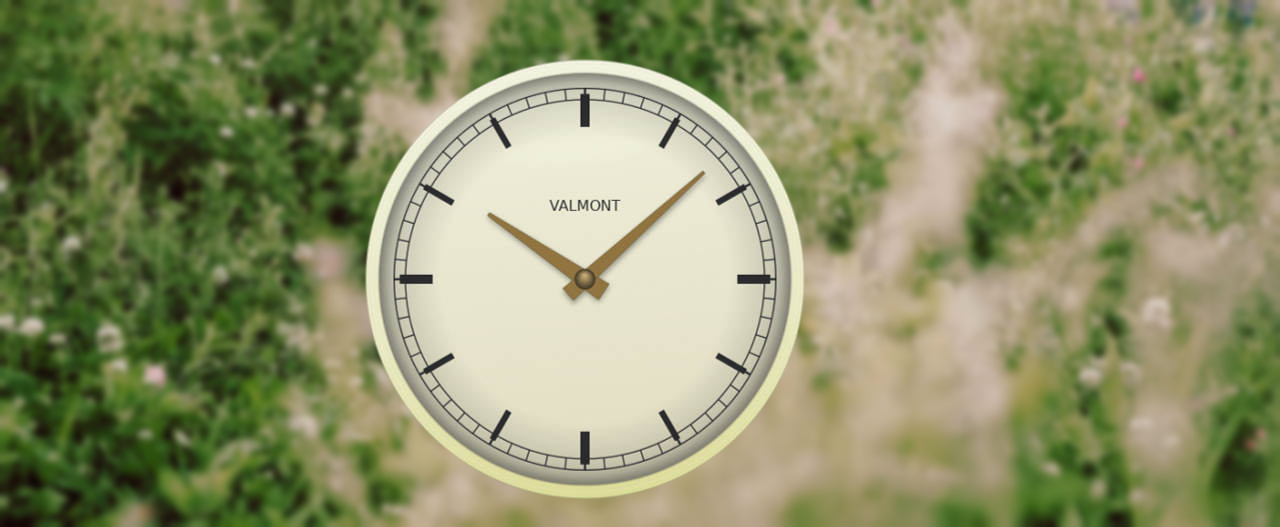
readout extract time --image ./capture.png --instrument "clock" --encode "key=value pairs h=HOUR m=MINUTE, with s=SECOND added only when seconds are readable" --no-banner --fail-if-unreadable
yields h=10 m=8
